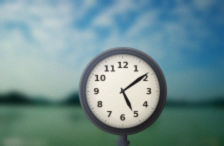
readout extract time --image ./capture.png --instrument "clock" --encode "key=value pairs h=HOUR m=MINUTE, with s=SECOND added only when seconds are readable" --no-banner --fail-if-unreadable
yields h=5 m=9
